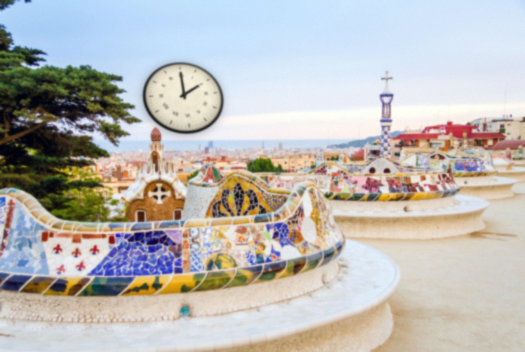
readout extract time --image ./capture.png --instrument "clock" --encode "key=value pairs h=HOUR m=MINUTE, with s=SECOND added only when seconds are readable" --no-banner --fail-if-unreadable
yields h=2 m=0
